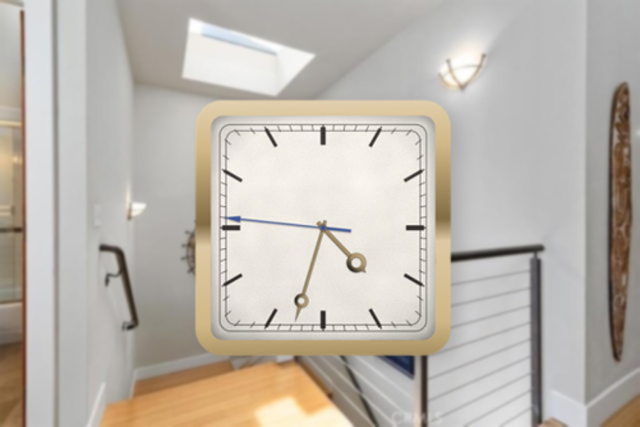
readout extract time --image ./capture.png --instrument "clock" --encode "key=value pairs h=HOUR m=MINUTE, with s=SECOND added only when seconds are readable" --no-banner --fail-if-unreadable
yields h=4 m=32 s=46
